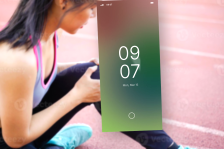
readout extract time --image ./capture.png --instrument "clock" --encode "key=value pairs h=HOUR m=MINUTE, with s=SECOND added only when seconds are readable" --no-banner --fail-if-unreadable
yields h=9 m=7
